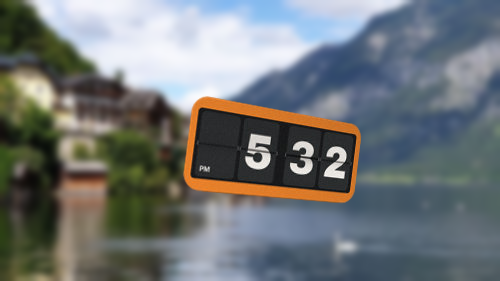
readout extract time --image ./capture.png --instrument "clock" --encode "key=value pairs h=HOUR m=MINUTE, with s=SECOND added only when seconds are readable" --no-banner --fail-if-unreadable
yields h=5 m=32
